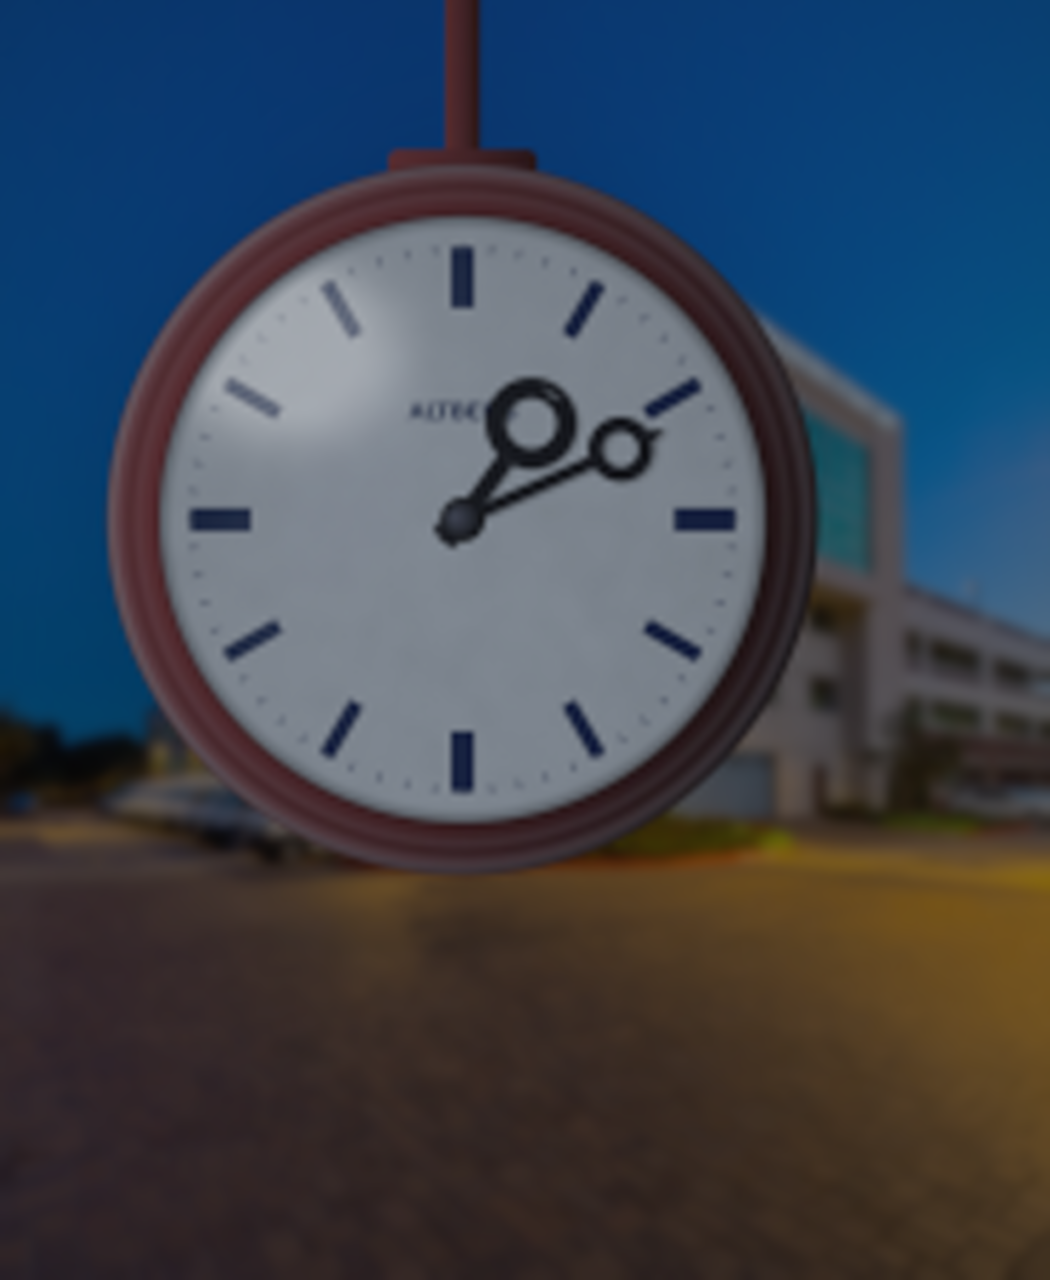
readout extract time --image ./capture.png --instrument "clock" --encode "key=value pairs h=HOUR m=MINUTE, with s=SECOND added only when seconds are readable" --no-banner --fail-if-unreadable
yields h=1 m=11
